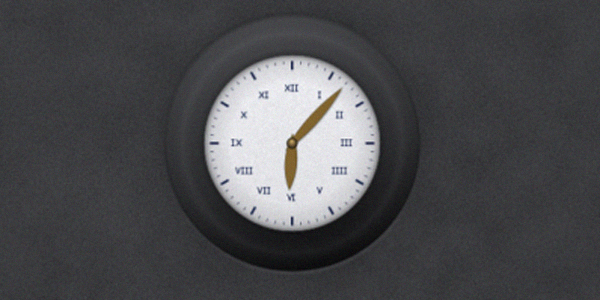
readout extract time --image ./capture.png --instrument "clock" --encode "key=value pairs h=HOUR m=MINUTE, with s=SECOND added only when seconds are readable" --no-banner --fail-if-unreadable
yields h=6 m=7
